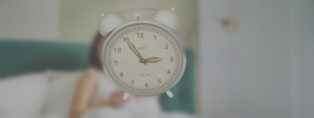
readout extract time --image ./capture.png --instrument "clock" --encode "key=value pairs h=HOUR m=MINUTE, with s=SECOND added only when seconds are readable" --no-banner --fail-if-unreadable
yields h=2 m=55
